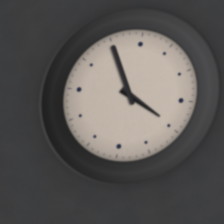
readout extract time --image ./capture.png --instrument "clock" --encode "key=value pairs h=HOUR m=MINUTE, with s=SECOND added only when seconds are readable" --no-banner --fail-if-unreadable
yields h=3 m=55
